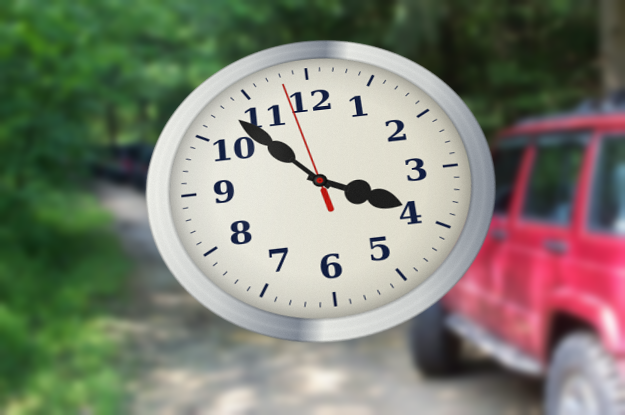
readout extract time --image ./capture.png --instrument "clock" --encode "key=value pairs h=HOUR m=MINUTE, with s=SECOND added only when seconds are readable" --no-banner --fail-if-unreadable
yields h=3 m=52 s=58
